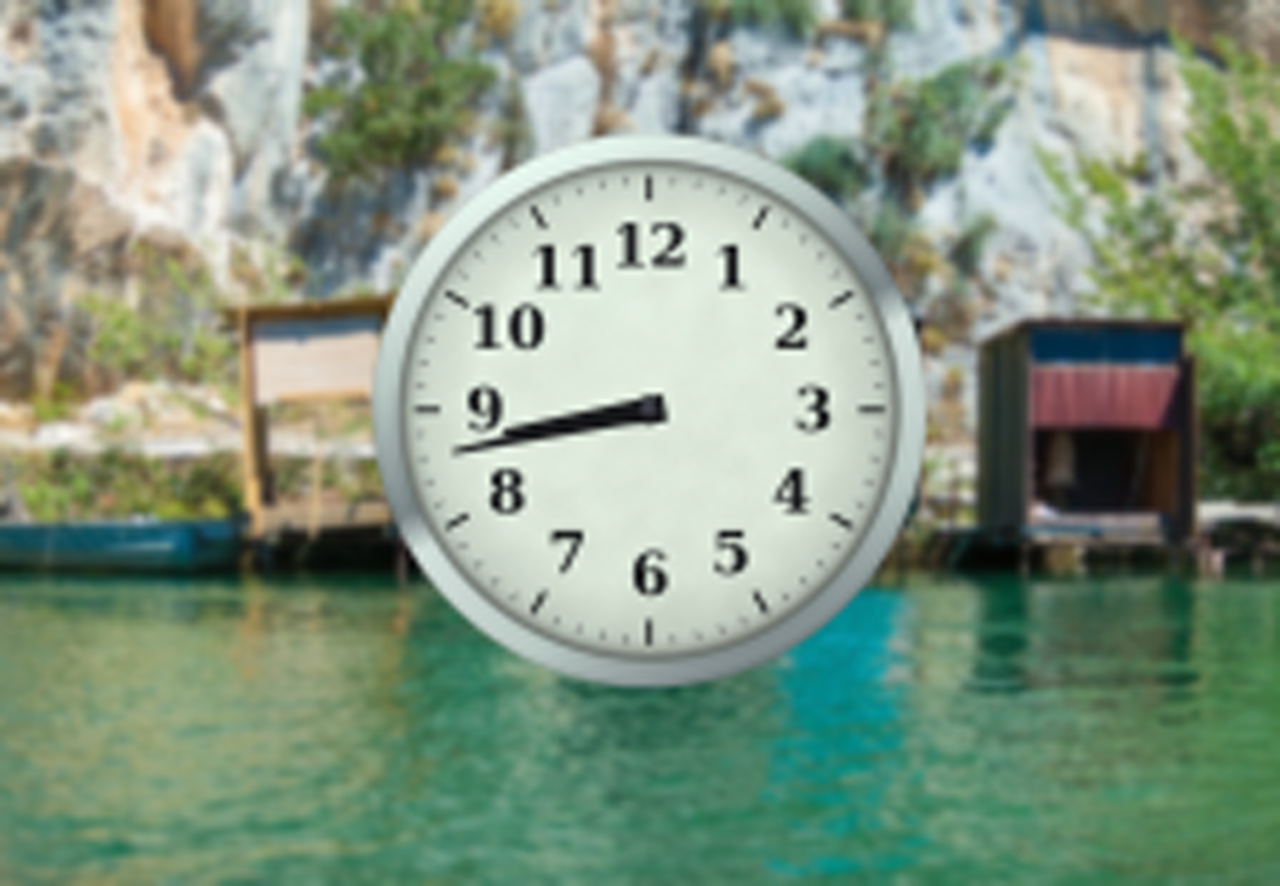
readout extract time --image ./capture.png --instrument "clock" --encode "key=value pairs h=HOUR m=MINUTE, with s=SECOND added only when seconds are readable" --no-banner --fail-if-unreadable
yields h=8 m=43
